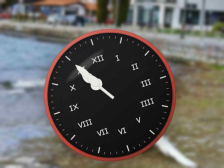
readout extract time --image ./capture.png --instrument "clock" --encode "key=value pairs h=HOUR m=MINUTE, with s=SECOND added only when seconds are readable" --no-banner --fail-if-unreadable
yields h=10 m=55
